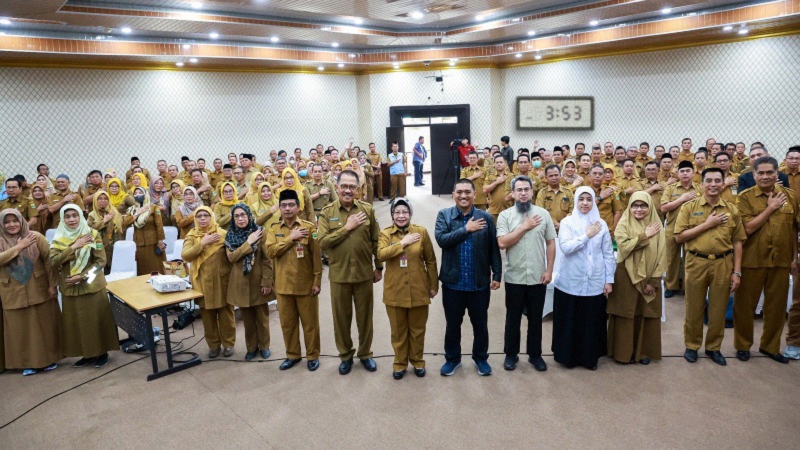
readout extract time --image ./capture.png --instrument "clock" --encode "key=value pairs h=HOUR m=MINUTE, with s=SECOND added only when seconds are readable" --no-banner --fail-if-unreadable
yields h=3 m=53
